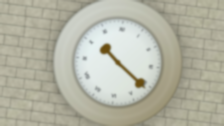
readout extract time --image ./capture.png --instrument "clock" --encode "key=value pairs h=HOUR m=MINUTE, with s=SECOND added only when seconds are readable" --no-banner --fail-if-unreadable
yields h=10 m=21
